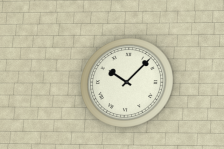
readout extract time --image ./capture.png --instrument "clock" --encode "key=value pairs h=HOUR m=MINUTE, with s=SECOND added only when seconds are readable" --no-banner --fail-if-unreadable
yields h=10 m=7
